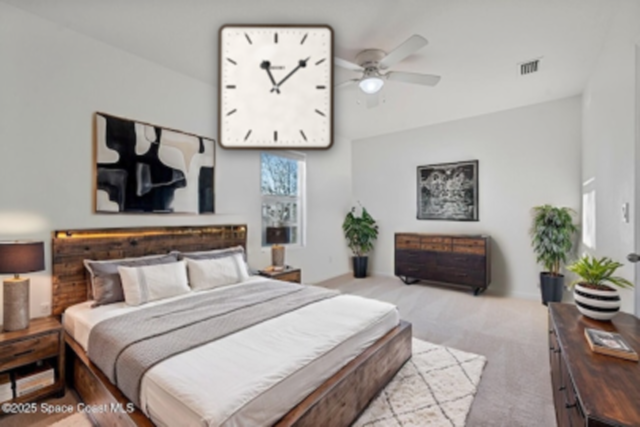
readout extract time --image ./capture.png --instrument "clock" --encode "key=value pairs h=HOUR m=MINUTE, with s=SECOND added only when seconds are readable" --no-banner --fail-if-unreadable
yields h=11 m=8
